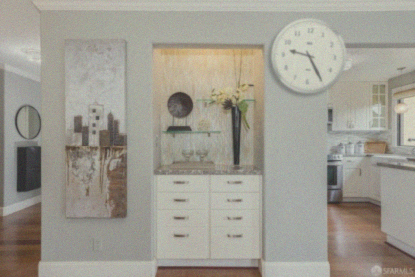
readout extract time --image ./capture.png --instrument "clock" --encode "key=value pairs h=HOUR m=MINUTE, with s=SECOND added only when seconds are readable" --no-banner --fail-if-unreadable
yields h=9 m=25
